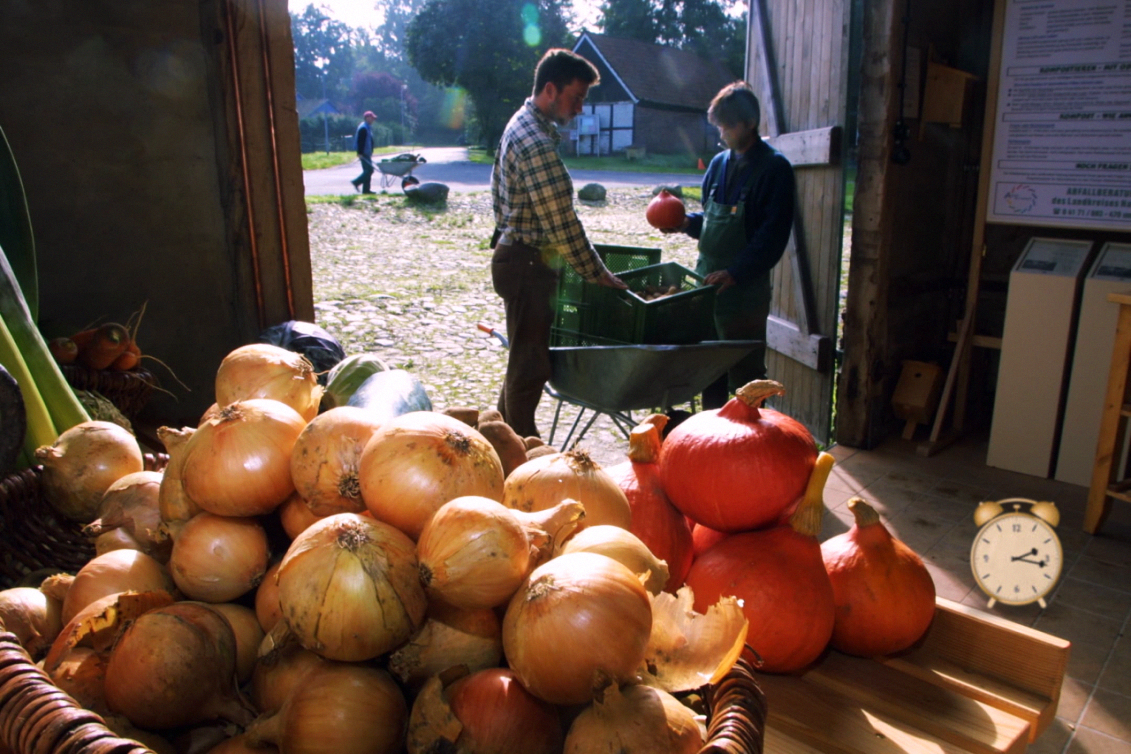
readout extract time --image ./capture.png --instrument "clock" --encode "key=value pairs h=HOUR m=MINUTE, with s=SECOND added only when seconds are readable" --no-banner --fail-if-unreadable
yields h=2 m=17
